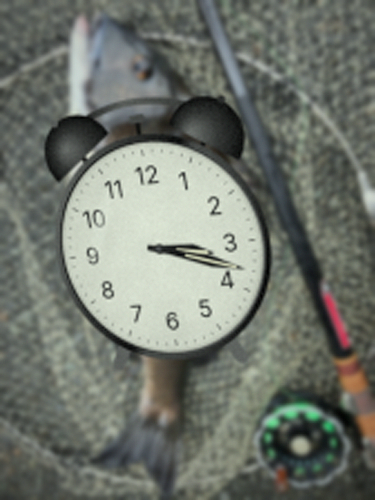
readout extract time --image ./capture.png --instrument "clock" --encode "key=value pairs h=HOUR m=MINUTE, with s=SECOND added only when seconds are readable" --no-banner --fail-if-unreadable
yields h=3 m=18
